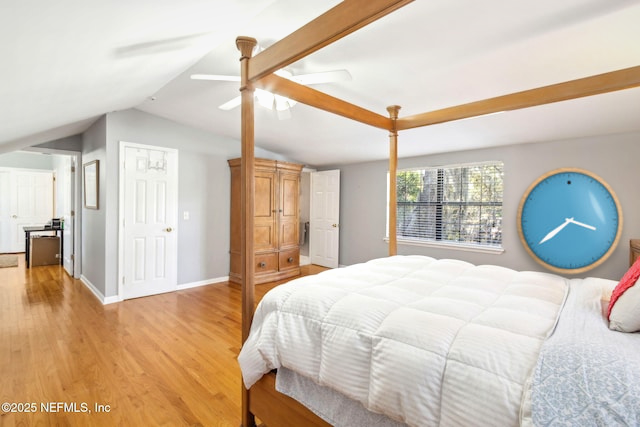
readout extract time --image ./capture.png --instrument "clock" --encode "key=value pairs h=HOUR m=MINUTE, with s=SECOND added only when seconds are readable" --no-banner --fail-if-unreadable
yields h=3 m=39
